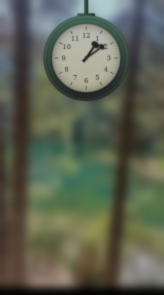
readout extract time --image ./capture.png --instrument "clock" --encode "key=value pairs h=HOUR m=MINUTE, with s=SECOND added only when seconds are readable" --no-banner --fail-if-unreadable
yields h=1 m=9
